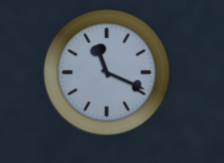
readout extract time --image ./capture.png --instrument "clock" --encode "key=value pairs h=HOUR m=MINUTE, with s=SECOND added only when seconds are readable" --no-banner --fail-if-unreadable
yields h=11 m=19
